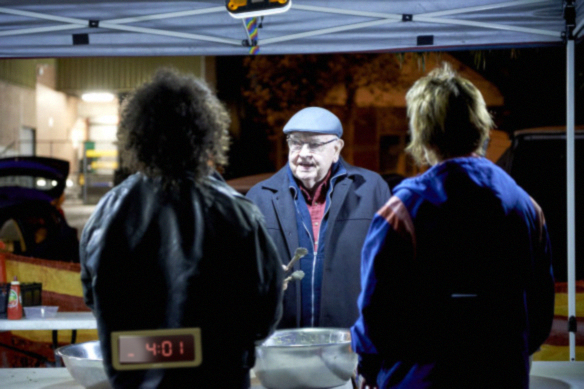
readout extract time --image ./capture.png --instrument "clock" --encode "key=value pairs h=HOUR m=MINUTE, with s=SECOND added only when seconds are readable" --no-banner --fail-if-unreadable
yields h=4 m=1
